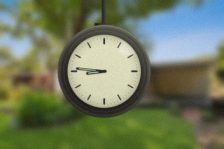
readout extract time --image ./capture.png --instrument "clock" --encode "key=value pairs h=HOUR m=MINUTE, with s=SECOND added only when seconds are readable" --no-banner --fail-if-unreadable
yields h=8 m=46
